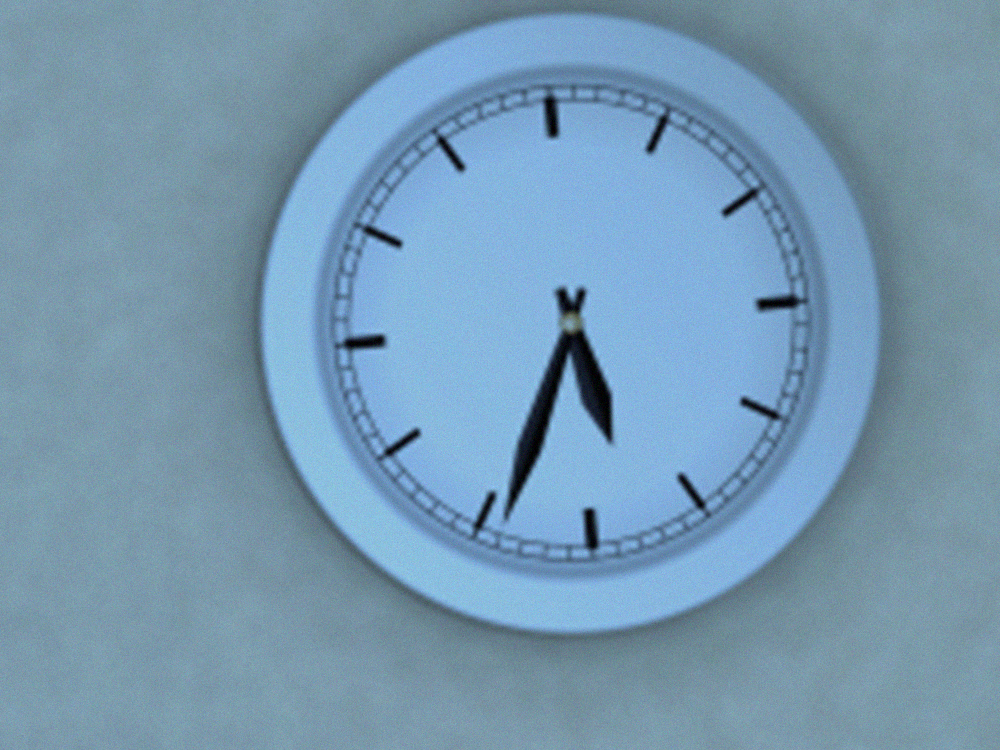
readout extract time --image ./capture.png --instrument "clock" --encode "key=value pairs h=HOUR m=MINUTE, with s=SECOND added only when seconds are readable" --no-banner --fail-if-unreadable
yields h=5 m=34
